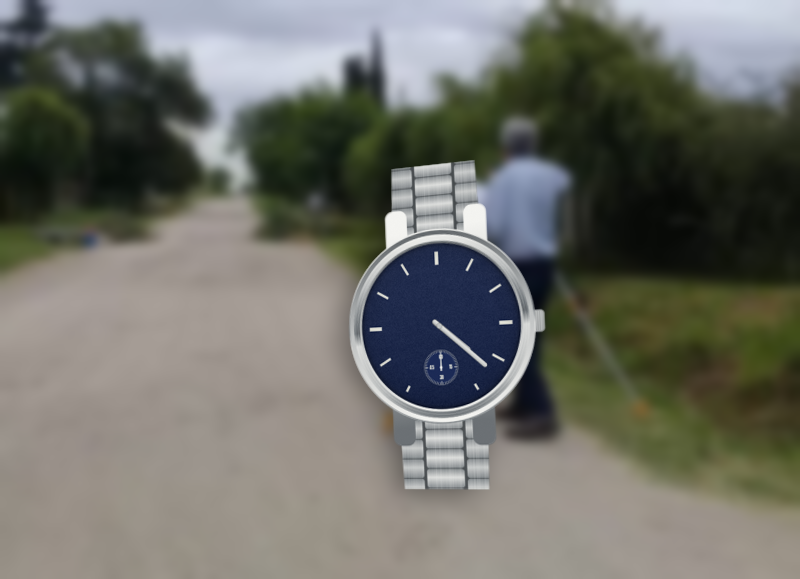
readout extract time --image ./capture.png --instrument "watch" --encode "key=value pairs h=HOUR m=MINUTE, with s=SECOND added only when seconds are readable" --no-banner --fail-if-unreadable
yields h=4 m=22
